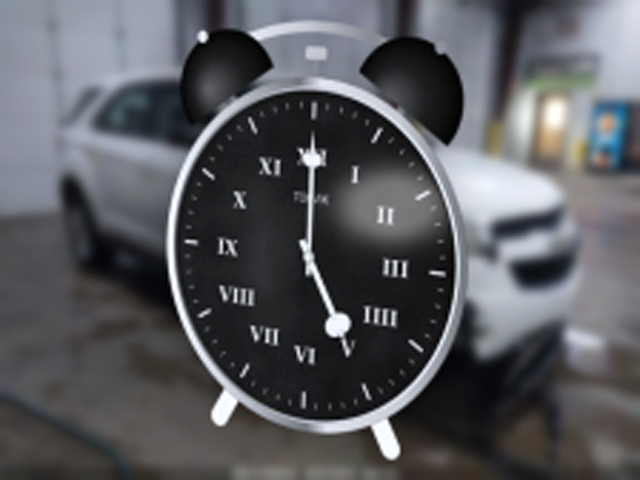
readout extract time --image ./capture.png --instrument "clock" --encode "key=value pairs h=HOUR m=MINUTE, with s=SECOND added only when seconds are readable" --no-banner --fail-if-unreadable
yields h=5 m=0
